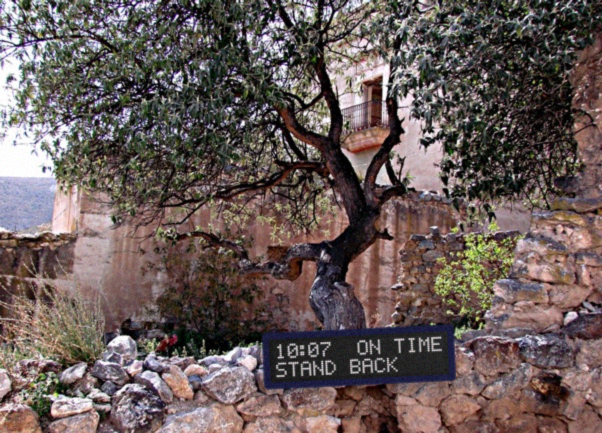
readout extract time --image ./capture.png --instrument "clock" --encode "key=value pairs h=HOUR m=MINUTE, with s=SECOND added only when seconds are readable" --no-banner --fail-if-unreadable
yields h=10 m=7
